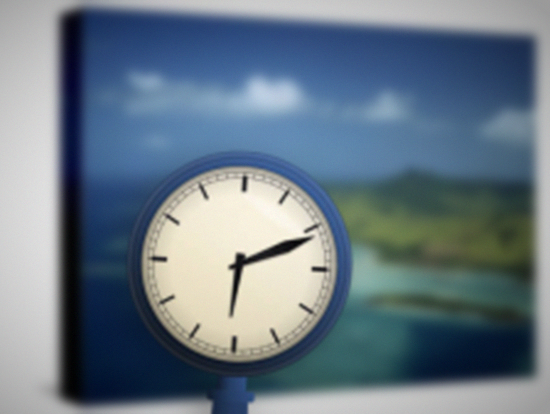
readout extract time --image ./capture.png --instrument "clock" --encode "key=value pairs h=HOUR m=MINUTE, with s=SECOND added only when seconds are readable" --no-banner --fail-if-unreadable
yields h=6 m=11
